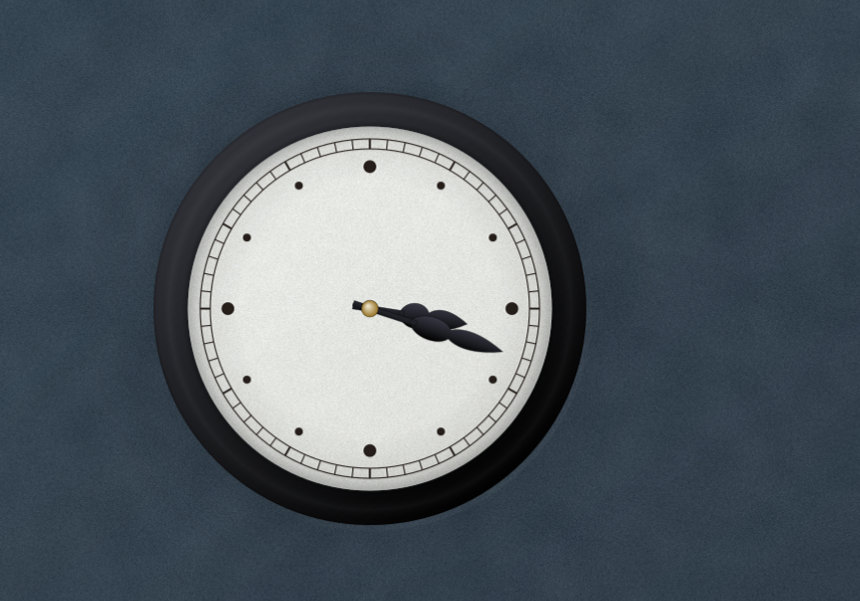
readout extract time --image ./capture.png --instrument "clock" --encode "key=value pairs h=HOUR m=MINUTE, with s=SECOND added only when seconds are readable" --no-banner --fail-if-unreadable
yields h=3 m=18
